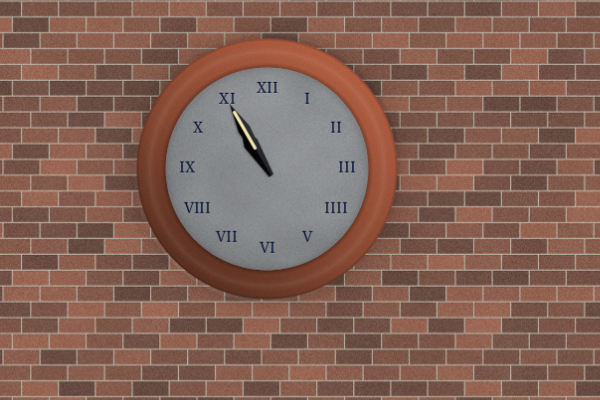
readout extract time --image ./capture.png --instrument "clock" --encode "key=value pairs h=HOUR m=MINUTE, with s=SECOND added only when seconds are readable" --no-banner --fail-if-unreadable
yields h=10 m=55
